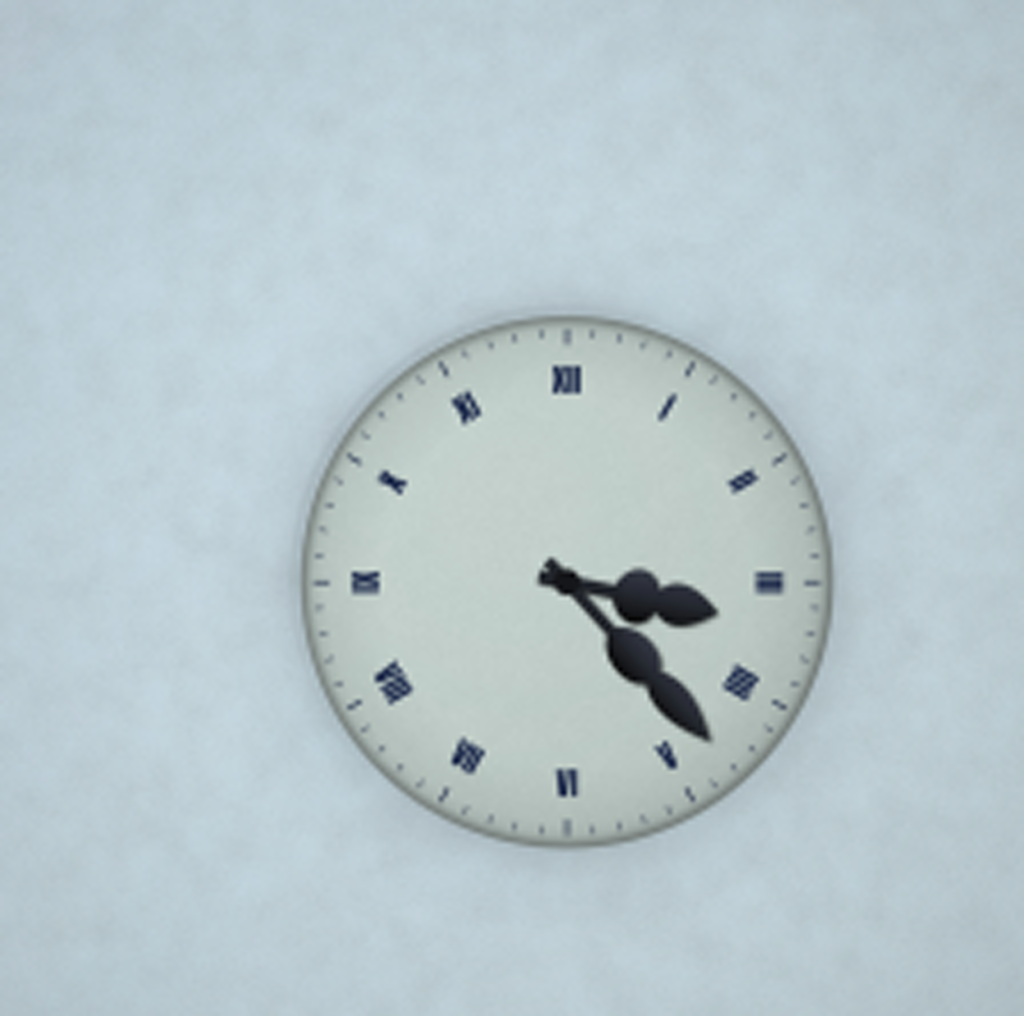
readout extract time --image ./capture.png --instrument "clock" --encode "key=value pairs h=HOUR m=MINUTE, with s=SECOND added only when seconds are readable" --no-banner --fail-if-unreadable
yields h=3 m=23
